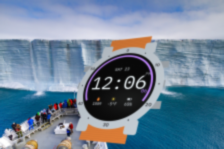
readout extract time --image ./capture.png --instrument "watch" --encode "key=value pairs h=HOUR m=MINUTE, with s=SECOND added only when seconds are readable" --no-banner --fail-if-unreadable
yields h=12 m=6
